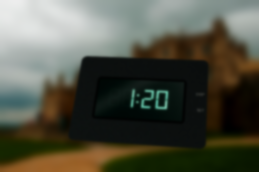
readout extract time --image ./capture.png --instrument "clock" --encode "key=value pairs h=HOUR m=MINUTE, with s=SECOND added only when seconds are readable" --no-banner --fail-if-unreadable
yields h=1 m=20
